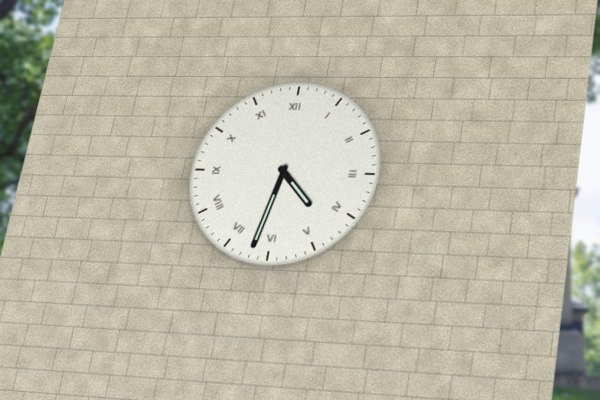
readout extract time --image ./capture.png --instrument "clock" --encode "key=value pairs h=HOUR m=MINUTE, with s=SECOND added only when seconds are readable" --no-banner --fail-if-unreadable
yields h=4 m=32
